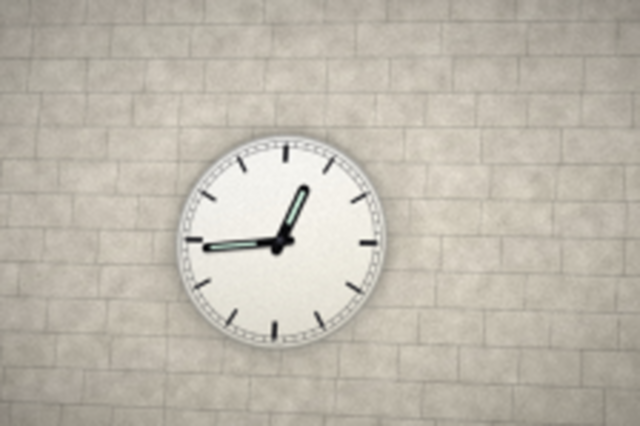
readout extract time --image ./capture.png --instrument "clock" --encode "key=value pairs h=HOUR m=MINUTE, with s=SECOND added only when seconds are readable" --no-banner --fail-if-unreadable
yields h=12 m=44
